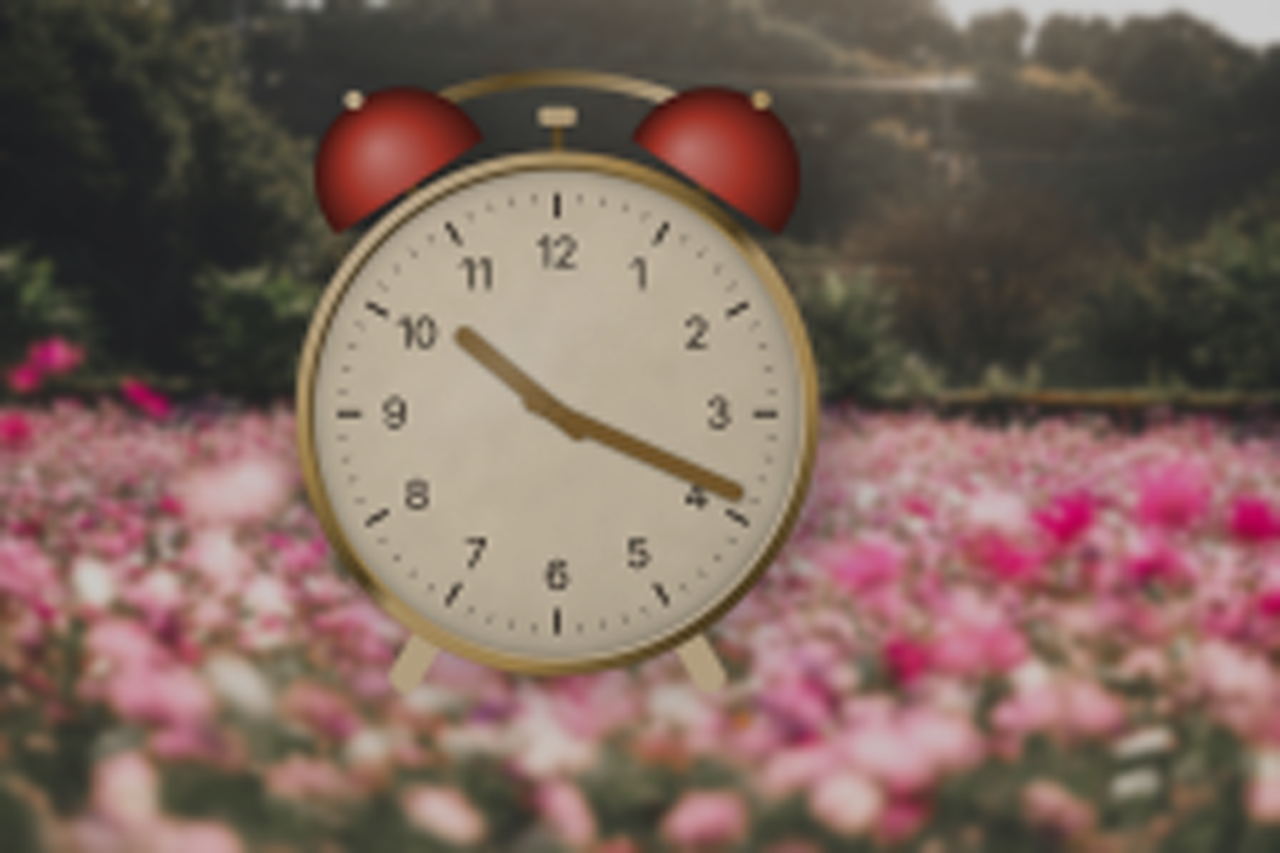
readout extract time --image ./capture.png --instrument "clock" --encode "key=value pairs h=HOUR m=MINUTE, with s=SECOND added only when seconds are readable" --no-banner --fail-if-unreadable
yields h=10 m=19
